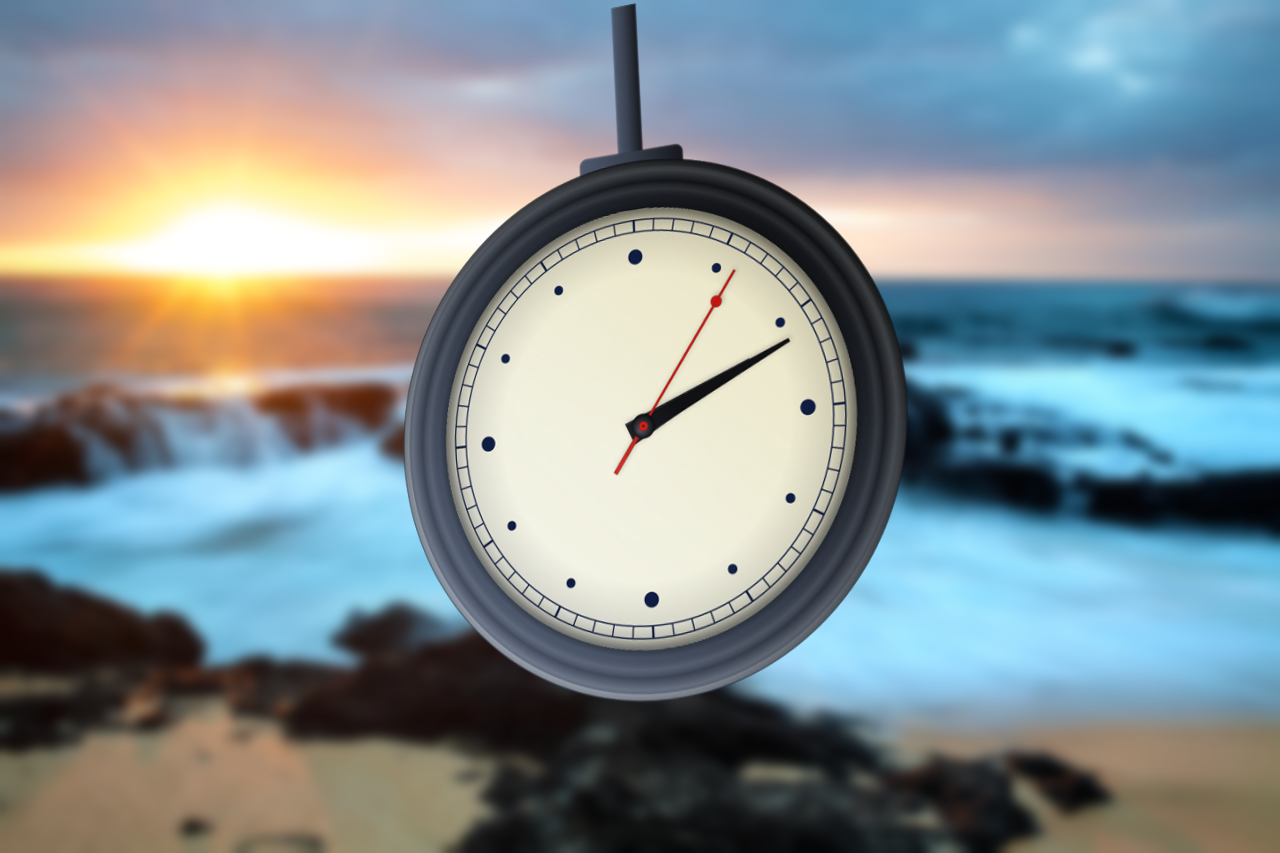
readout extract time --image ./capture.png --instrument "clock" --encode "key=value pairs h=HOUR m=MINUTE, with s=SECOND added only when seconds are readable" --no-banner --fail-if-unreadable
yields h=2 m=11 s=6
